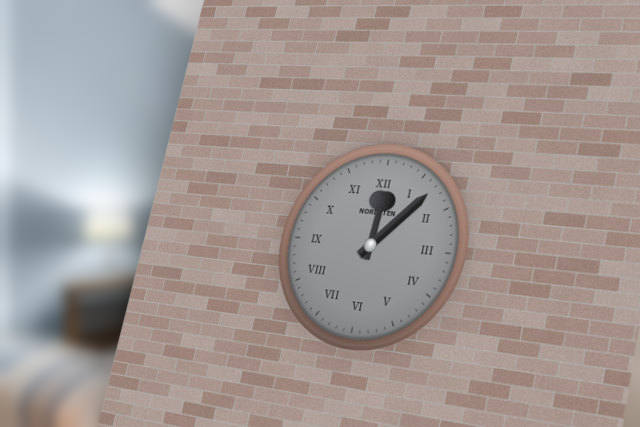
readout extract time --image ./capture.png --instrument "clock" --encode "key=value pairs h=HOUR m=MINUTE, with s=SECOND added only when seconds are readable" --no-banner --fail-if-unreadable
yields h=12 m=7
